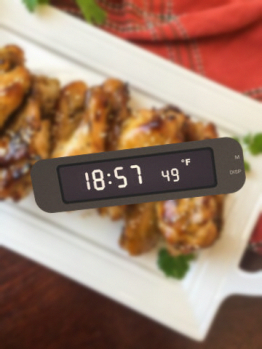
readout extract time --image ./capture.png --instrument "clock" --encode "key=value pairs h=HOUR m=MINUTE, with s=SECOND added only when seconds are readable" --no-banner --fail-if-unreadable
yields h=18 m=57
